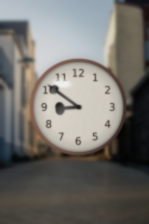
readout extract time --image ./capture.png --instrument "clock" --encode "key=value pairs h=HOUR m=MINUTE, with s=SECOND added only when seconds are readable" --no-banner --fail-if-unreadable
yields h=8 m=51
